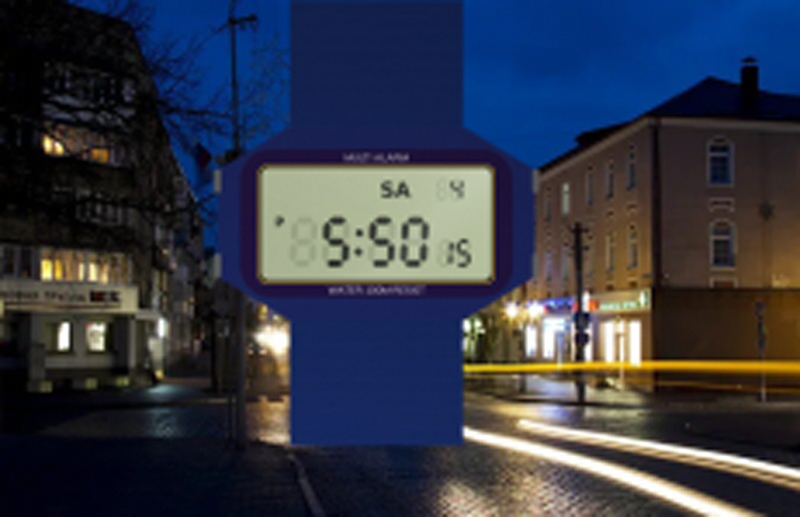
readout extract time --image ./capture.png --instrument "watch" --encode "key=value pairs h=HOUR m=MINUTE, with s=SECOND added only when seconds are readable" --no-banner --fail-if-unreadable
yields h=5 m=50 s=15
